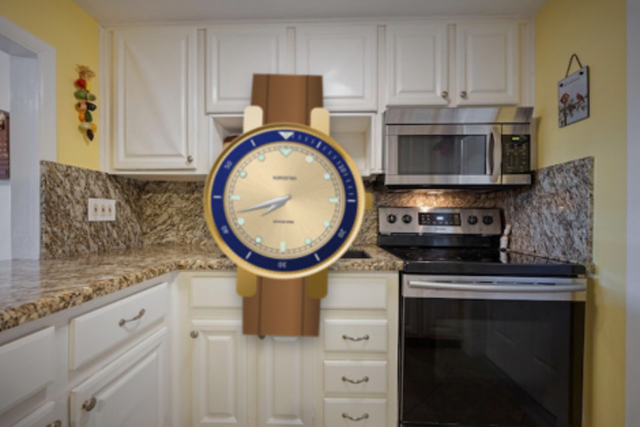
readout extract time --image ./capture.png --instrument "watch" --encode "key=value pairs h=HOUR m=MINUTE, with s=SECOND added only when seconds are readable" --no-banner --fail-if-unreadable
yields h=7 m=42
